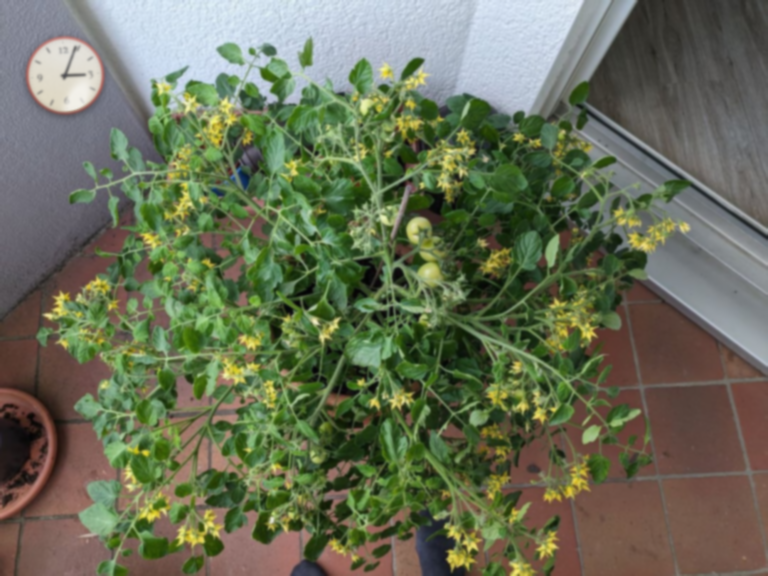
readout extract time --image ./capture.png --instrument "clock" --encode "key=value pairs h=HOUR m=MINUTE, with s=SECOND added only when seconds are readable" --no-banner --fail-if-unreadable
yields h=3 m=4
